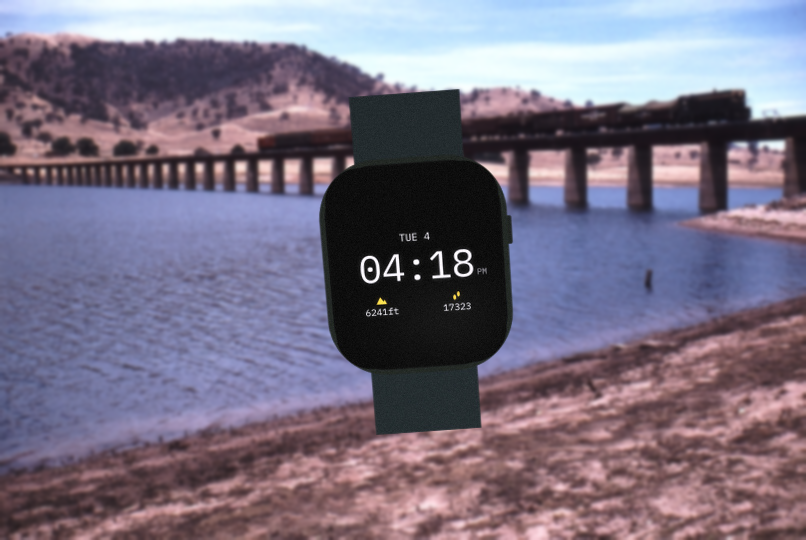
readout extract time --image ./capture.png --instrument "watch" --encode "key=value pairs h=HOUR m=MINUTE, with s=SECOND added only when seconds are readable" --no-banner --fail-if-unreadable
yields h=4 m=18
